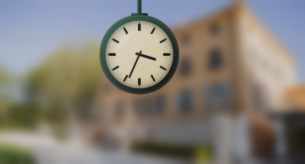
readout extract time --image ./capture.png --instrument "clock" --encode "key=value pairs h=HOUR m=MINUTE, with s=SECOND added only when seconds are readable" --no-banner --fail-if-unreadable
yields h=3 m=34
